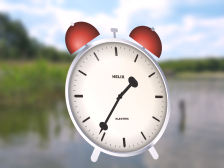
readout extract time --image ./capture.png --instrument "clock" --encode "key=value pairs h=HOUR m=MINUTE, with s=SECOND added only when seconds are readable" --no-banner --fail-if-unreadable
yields h=1 m=36
